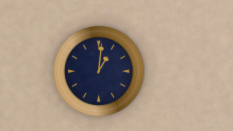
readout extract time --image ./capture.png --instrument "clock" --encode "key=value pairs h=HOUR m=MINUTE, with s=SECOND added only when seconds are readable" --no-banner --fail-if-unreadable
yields h=1 m=1
